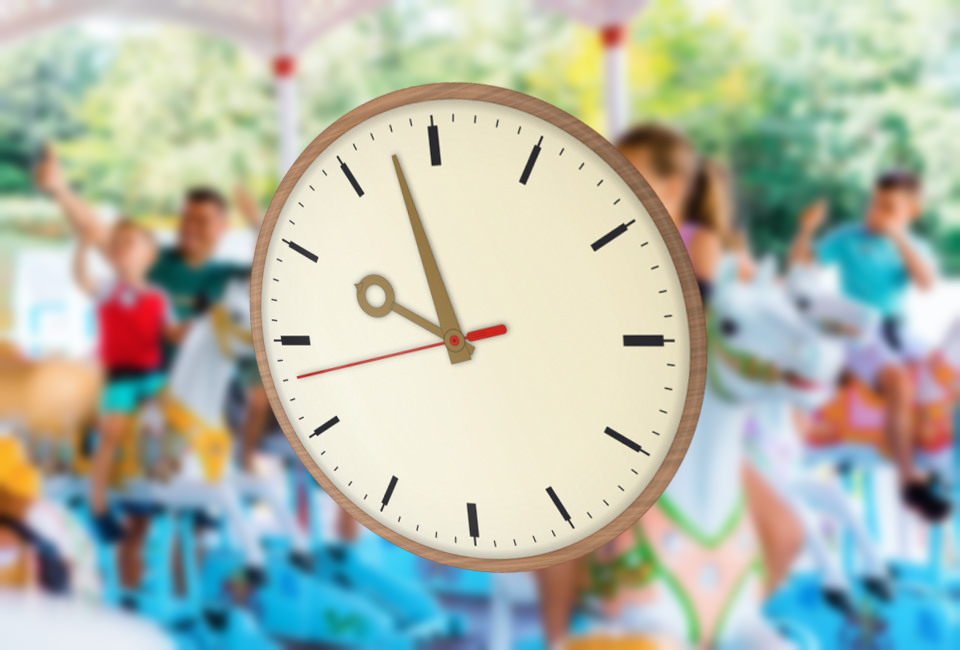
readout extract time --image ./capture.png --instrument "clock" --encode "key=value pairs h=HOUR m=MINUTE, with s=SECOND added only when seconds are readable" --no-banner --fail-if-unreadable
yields h=9 m=57 s=43
